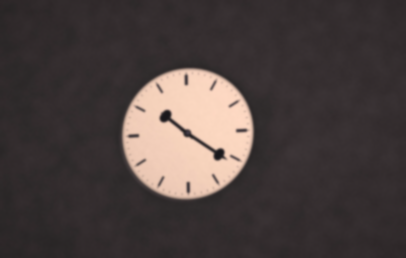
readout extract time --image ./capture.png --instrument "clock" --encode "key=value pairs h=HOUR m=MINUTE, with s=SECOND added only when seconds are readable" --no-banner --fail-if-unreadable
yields h=10 m=21
